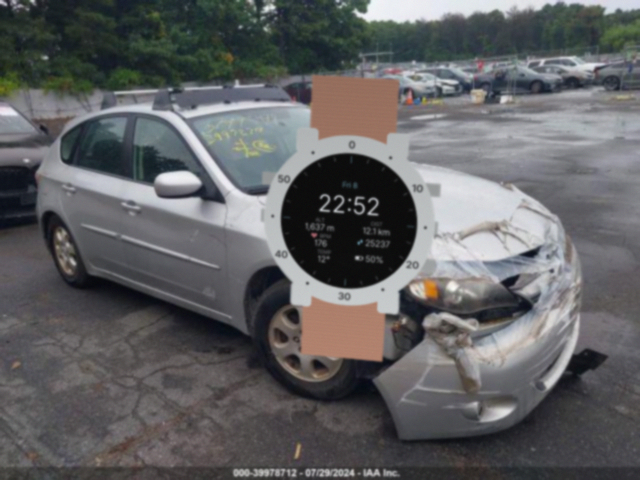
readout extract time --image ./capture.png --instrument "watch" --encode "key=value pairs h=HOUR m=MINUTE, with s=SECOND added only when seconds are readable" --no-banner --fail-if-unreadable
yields h=22 m=52
